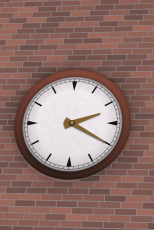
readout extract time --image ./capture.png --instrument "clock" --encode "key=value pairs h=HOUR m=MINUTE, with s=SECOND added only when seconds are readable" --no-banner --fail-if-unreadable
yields h=2 m=20
